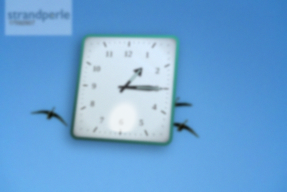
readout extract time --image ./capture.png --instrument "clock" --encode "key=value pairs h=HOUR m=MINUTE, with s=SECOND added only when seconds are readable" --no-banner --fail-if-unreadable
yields h=1 m=15
